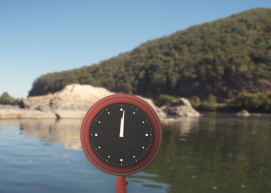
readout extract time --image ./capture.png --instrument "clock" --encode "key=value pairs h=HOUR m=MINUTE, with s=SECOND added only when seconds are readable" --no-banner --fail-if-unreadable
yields h=12 m=1
